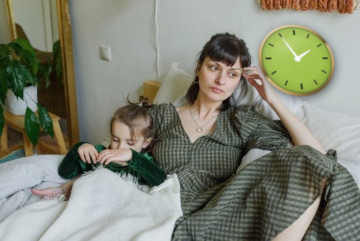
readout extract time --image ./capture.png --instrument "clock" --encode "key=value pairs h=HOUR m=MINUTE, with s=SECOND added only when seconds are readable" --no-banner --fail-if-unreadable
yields h=1 m=55
